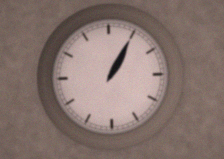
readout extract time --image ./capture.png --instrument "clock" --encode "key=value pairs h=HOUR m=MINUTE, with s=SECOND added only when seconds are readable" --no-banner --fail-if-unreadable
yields h=1 m=5
